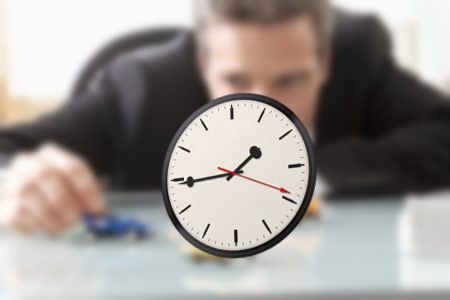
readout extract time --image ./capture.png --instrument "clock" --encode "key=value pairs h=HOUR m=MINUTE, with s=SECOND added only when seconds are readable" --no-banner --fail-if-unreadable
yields h=1 m=44 s=19
